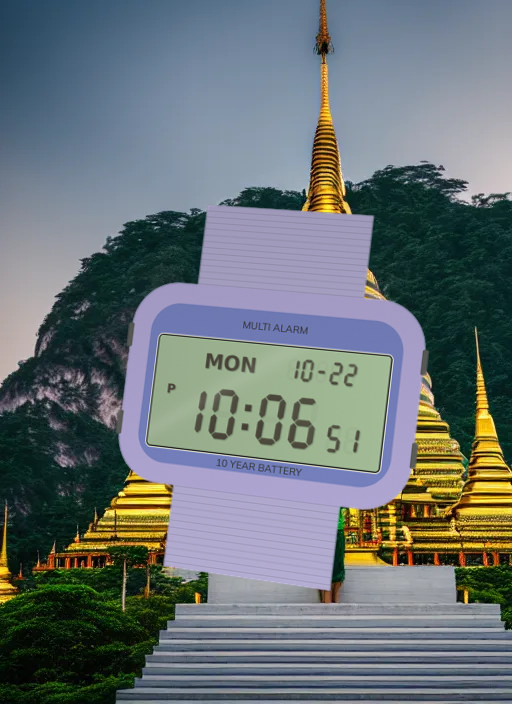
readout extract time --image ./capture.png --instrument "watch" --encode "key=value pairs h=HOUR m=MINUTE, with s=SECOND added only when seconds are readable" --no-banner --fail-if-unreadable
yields h=10 m=6 s=51
